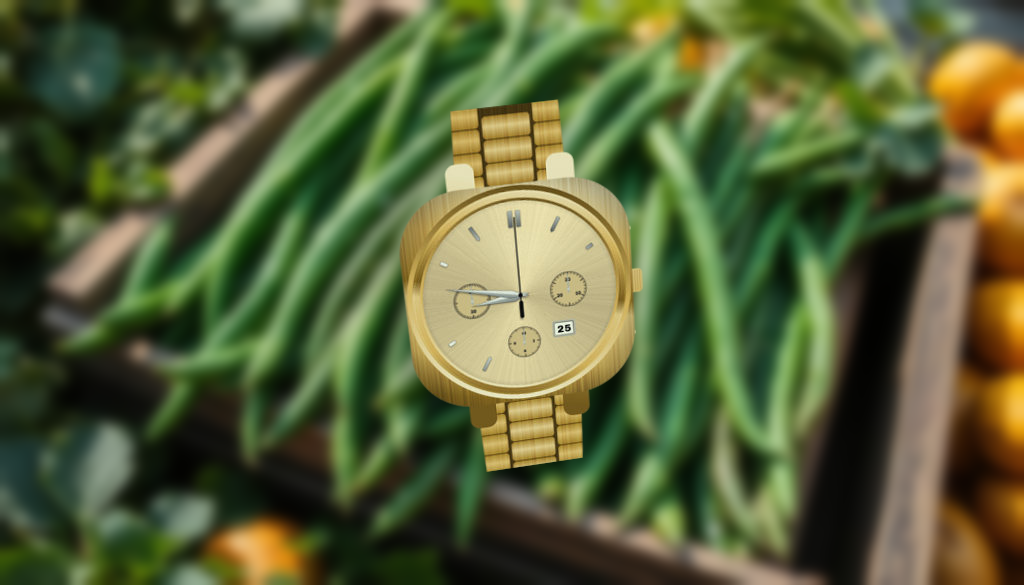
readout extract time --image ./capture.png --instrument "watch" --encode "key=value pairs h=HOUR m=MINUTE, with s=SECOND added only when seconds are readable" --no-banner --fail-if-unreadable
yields h=8 m=47
